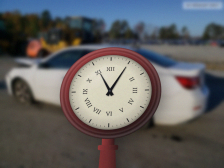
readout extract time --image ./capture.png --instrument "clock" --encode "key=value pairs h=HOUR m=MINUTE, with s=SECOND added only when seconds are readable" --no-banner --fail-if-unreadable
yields h=11 m=5
